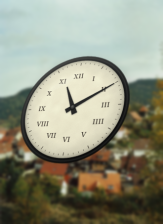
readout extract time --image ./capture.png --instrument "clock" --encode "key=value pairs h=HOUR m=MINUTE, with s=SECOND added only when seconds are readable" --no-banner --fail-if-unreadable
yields h=11 m=10
